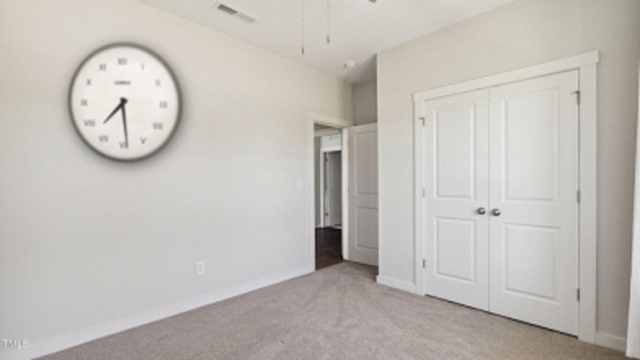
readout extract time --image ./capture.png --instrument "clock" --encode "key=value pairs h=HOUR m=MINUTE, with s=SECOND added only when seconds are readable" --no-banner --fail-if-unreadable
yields h=7 m=29
